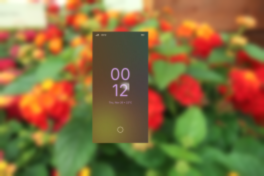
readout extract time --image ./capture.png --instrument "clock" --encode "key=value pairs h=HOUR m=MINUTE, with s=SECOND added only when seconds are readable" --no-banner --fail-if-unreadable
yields h=0 m=12
